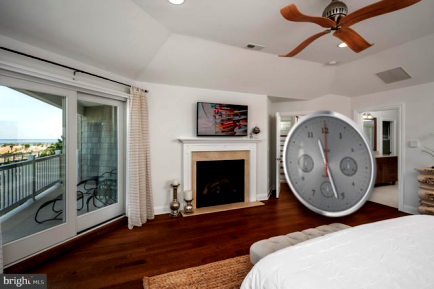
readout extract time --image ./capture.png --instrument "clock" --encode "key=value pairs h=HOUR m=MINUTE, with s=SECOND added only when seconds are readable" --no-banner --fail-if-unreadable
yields h=11 m=27
